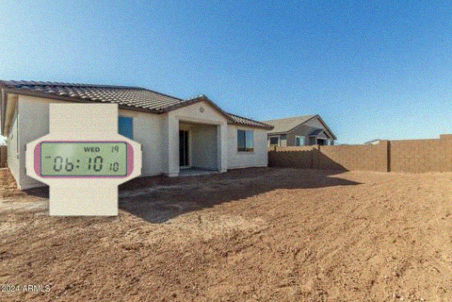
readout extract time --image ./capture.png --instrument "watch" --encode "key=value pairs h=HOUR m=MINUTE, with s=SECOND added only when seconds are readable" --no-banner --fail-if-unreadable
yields h=6 m=10 s=10
